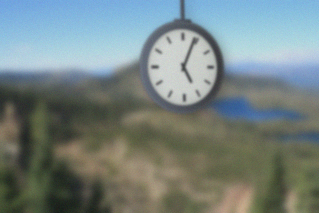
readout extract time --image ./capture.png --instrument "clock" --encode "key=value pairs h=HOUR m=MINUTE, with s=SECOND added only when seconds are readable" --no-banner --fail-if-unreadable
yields h=5 m=4
